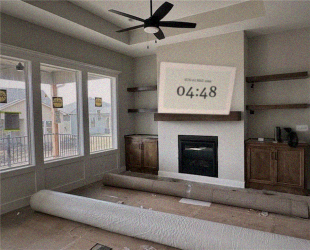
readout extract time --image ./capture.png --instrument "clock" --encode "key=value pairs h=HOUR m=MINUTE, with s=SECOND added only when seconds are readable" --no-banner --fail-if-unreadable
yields h=4 m=48
